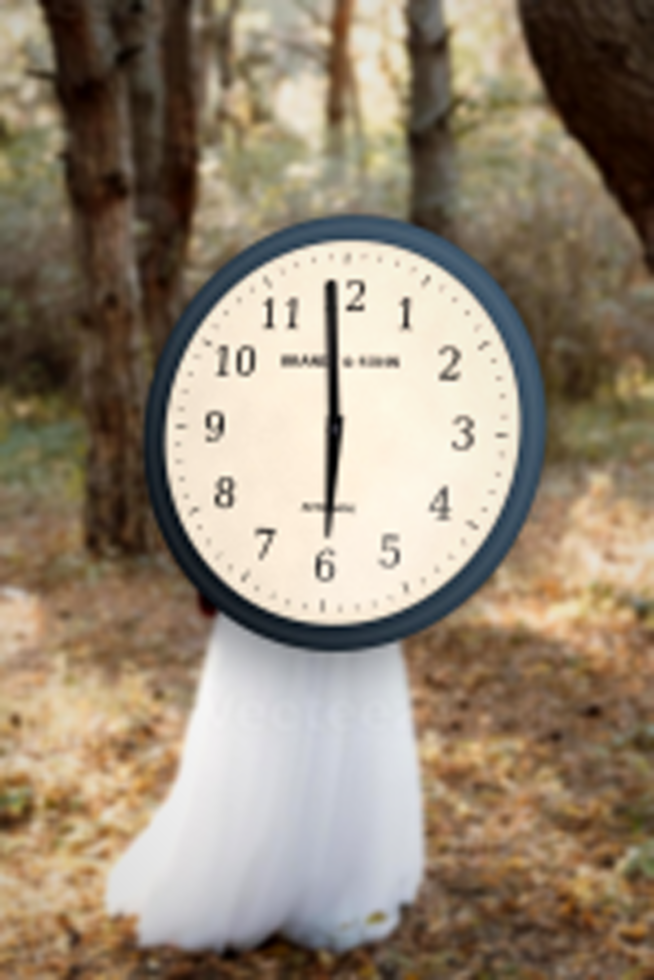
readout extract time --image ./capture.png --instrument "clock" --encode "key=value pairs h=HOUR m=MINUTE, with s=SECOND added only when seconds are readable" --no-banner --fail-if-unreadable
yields h=5 m=59
